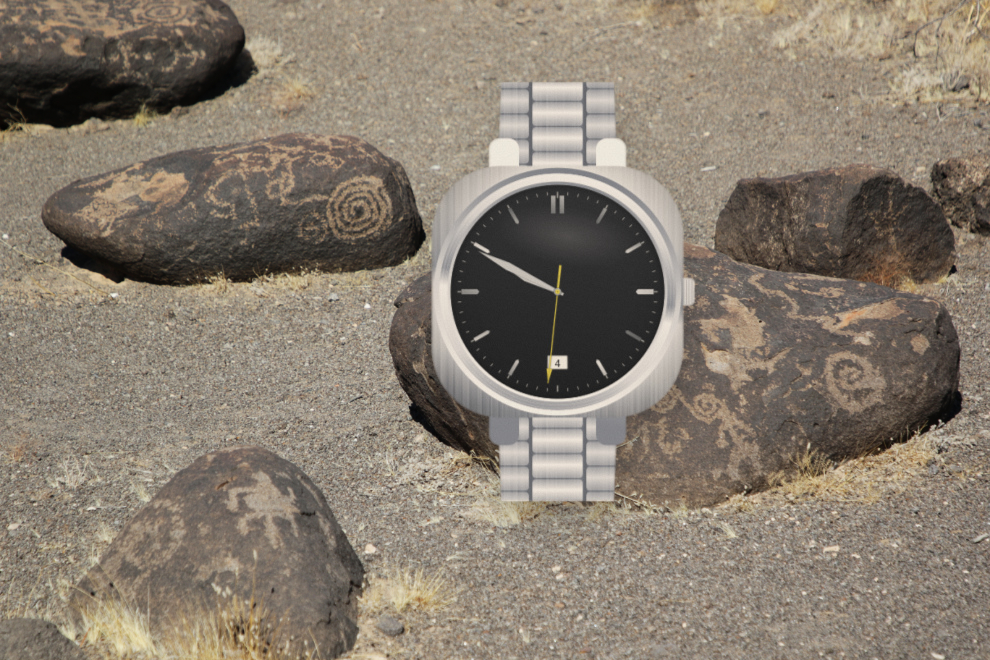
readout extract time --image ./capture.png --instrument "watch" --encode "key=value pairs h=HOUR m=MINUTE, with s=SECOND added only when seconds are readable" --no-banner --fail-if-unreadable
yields h=9 m=49 s=31
